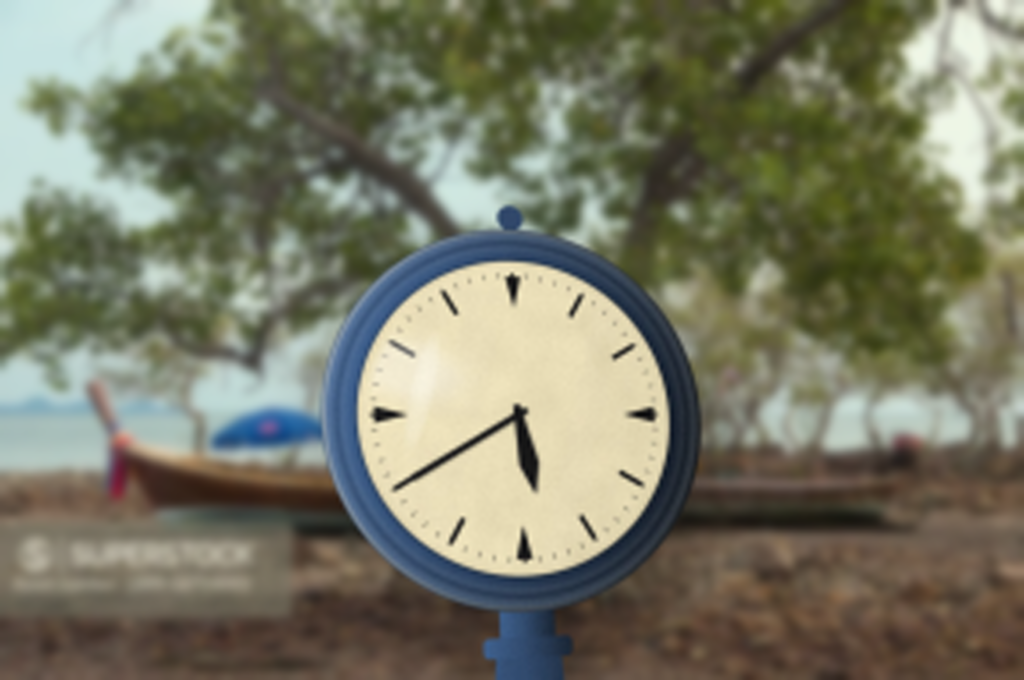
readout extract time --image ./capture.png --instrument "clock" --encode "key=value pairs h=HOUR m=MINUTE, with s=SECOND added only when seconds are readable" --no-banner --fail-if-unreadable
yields h=5 m=40
